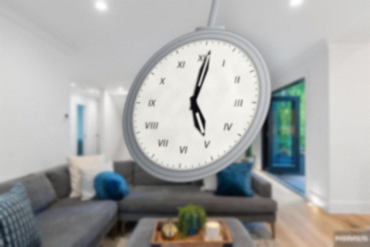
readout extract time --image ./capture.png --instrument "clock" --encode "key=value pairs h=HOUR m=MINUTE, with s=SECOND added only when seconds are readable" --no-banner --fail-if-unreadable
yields h=5 m=1
